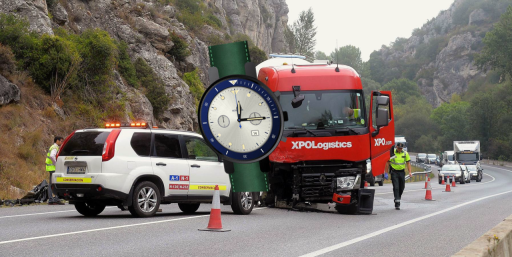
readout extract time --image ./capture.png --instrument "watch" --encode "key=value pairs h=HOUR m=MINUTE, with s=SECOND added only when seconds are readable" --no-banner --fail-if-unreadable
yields h=12 m=15
